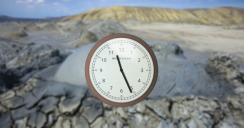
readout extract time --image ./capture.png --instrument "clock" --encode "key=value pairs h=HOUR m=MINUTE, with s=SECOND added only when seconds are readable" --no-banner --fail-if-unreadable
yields h=11 m=26
